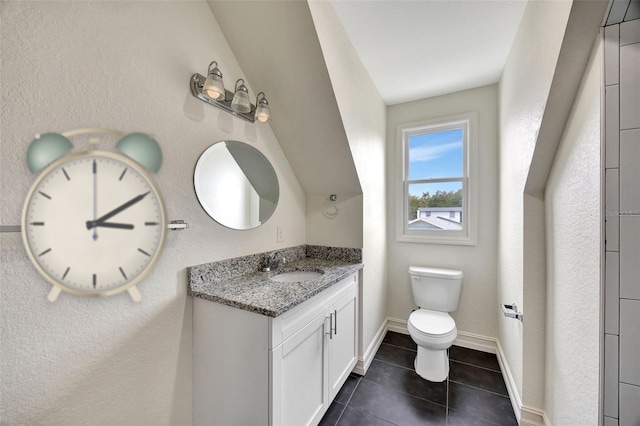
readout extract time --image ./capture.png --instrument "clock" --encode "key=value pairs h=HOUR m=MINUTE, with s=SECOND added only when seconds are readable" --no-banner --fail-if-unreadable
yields h=3 m=10 s=0
